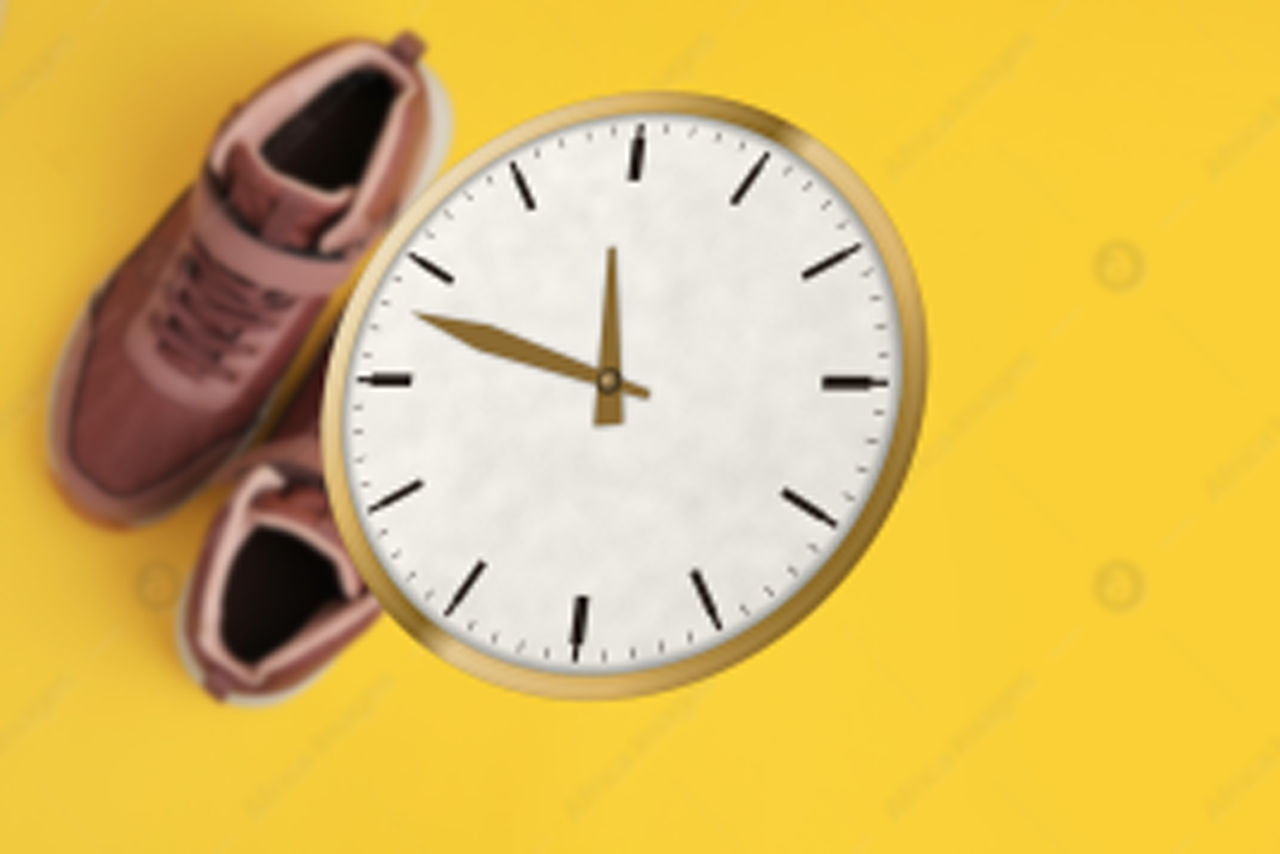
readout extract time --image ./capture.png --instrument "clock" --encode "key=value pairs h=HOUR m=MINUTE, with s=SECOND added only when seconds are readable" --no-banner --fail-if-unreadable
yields h=11 m=48
